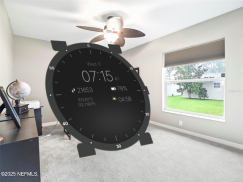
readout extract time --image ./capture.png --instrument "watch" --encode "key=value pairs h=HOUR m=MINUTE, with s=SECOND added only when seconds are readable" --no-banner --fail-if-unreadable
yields h=7 m=15
